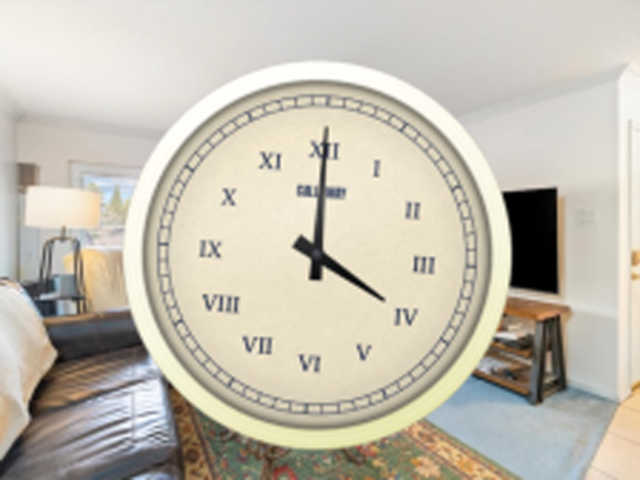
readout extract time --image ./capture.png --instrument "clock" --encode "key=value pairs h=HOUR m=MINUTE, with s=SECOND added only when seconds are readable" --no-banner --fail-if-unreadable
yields h=4 m=0
